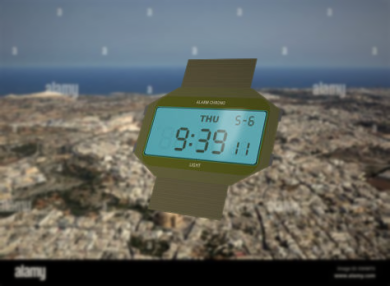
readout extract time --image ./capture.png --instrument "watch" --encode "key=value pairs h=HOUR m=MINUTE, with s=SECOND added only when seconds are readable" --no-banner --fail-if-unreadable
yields h=9 m=39 s=11
